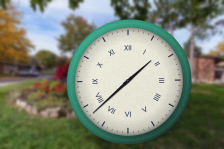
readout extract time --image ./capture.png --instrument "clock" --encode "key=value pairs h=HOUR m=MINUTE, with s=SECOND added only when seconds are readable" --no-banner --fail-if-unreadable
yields h=1 m=38
